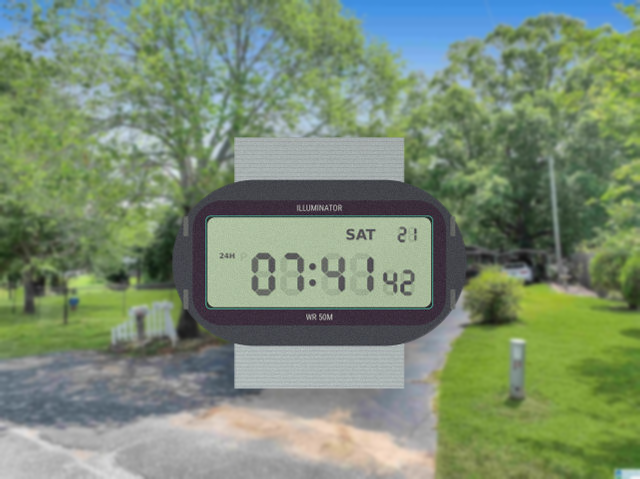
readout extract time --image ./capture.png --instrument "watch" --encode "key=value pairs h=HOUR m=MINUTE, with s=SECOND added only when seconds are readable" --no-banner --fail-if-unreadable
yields h=7 m=41 s=42
